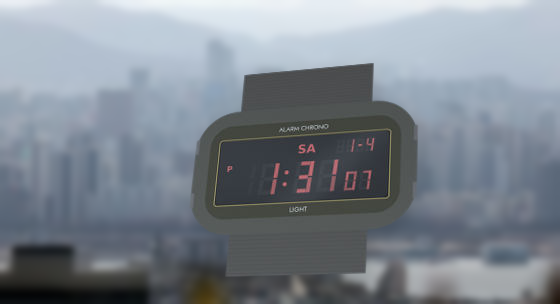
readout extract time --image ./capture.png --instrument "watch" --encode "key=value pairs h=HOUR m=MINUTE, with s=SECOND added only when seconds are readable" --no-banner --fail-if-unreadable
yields h=1 m=31 s=7
